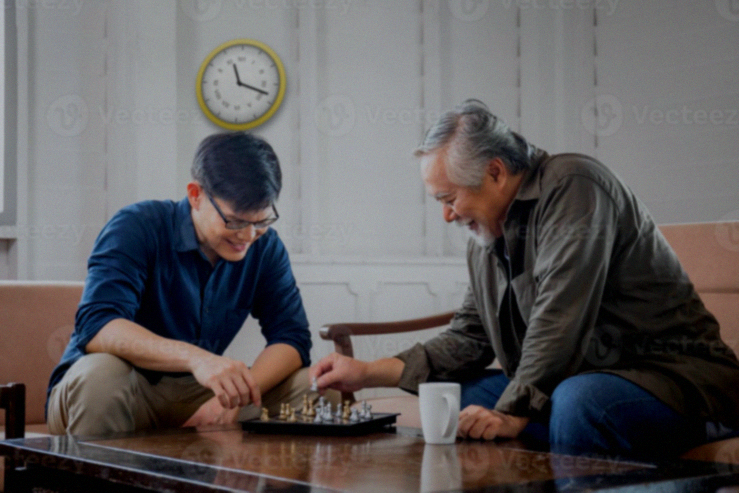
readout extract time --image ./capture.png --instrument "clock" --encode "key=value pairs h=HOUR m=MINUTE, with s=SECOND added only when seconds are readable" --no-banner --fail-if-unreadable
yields h=11 m=18
